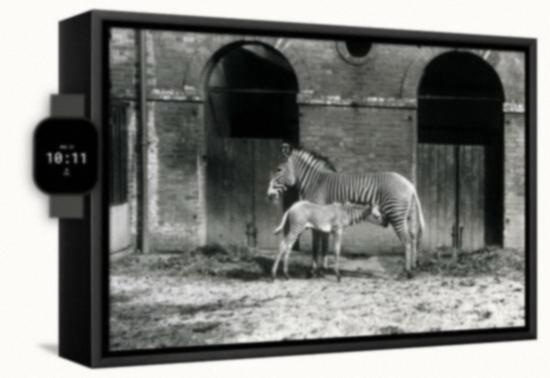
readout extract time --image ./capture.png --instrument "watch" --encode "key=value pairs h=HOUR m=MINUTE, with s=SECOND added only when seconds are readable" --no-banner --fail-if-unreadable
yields h=10 m=11
